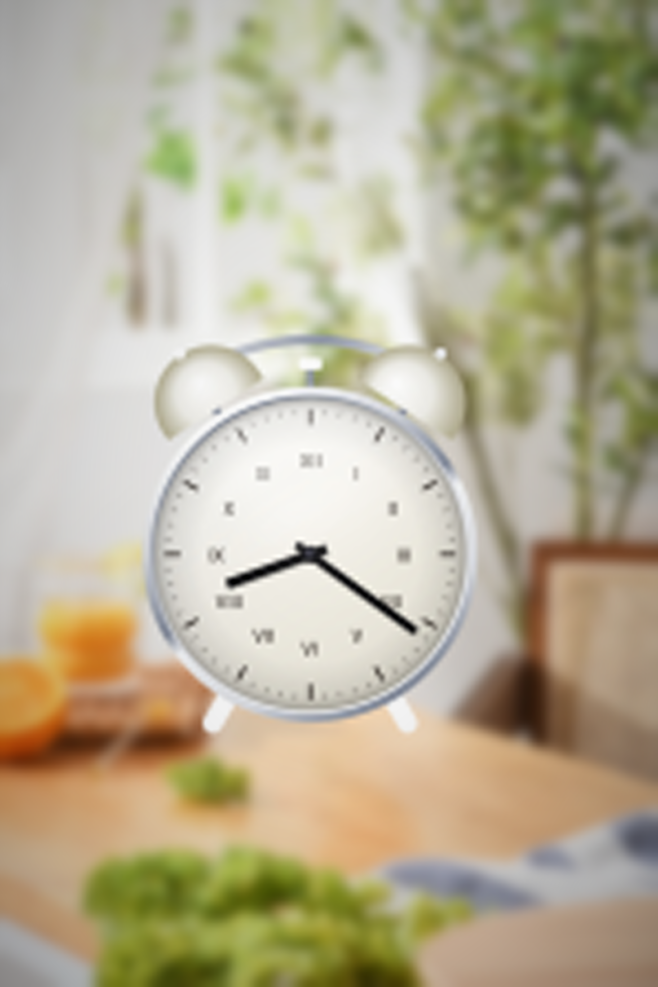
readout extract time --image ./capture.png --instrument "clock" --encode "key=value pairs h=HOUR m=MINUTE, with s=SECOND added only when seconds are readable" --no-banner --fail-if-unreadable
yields h=8 m=21
